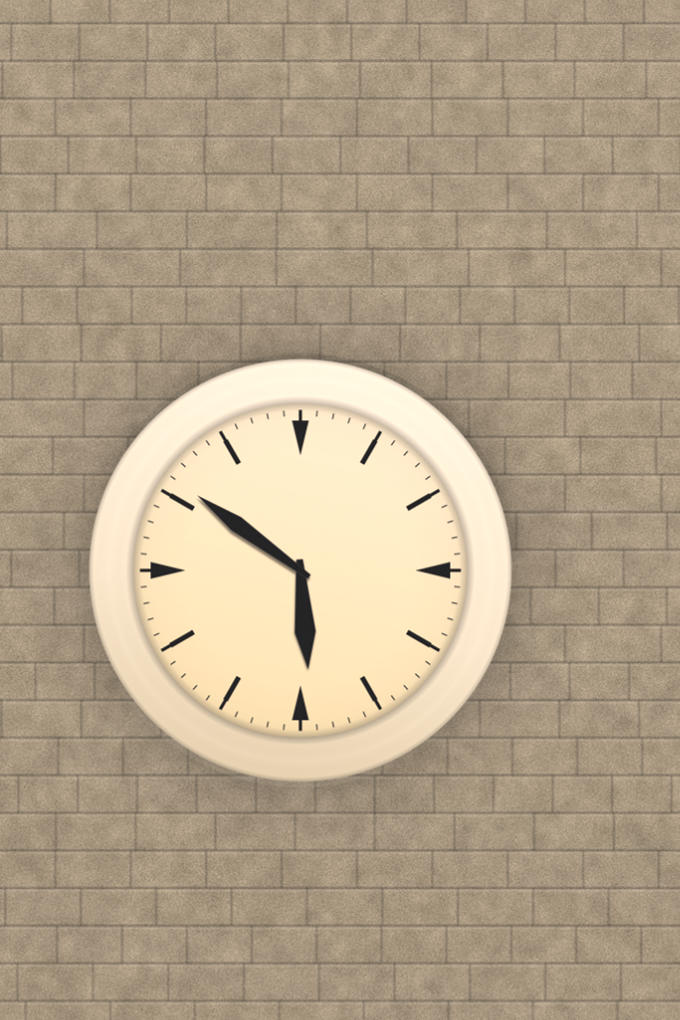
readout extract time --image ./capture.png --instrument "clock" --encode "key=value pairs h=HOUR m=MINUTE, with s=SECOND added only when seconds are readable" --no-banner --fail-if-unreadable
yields h=5 m=51
